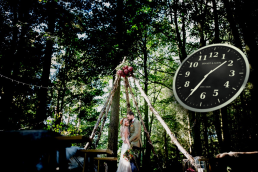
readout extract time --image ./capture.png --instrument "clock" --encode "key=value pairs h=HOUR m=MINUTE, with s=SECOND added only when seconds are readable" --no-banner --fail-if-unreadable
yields h=1 m=35
